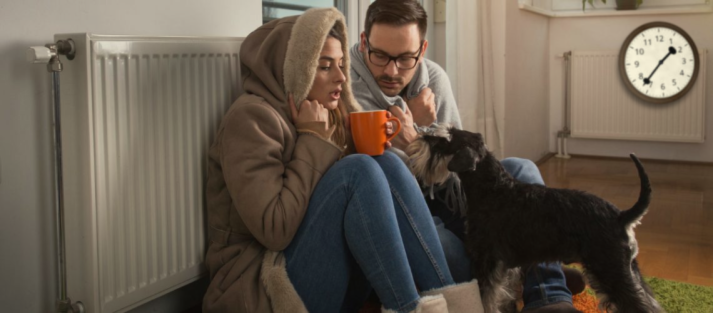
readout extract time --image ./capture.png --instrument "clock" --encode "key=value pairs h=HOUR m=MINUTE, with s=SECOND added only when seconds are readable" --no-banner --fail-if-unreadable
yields h=1 m=37
